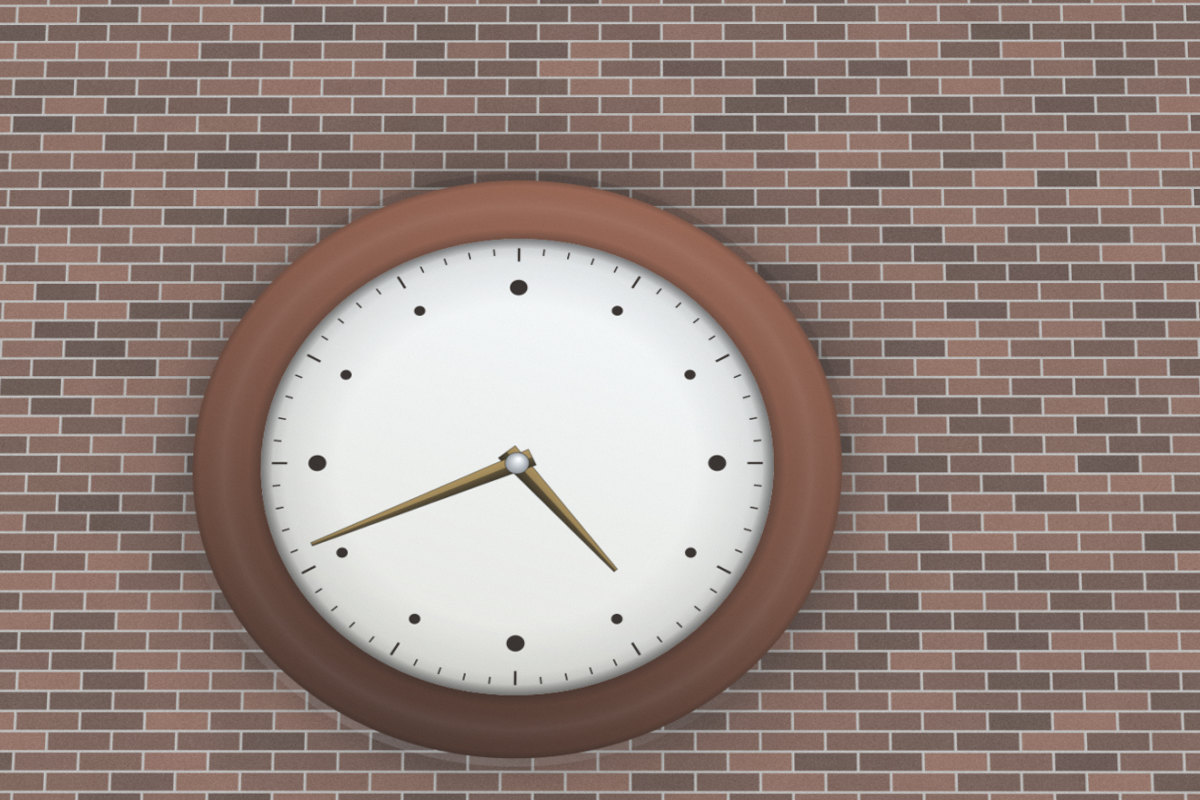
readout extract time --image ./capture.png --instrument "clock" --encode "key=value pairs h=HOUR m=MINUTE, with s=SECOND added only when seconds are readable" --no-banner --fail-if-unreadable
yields h=4 m=41
